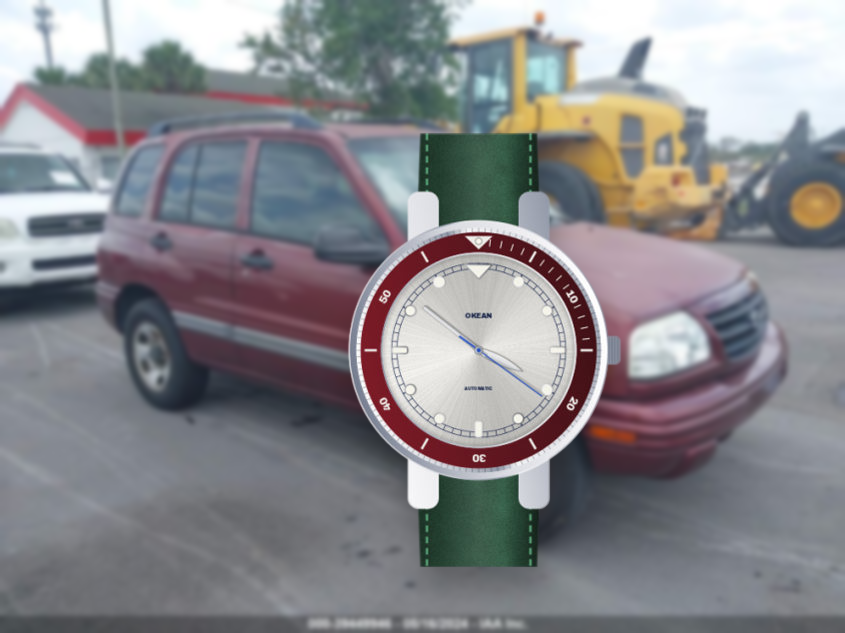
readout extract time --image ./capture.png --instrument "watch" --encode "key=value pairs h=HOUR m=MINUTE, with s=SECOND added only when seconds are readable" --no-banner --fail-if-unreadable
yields h=3 m=51 s=21
